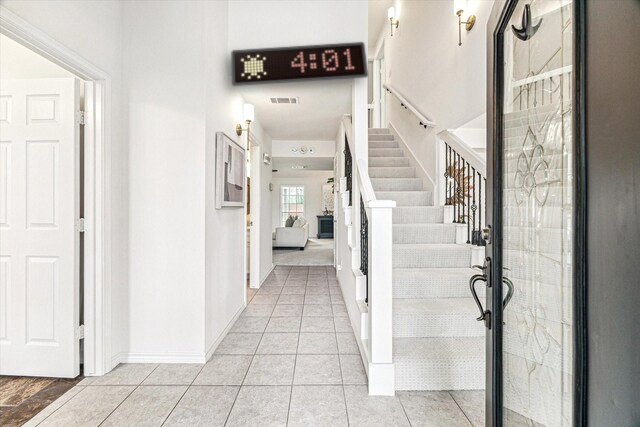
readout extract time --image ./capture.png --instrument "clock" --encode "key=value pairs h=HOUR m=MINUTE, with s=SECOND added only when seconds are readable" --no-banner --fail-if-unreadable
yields h=4 m=1
